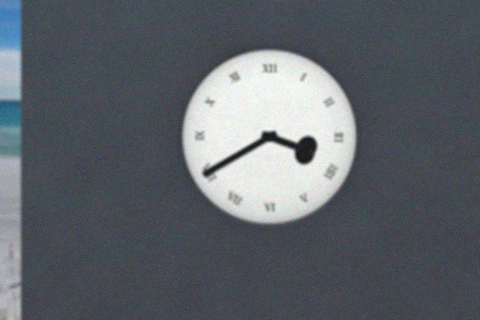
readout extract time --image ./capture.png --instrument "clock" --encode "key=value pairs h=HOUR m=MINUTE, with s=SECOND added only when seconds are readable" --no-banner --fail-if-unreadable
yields h=3 m=40
